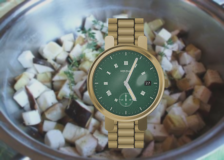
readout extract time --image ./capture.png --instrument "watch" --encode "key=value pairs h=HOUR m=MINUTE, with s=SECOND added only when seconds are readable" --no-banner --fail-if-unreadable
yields h=5 m=4
